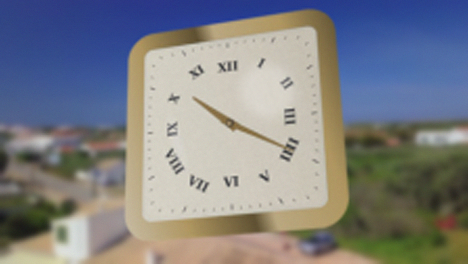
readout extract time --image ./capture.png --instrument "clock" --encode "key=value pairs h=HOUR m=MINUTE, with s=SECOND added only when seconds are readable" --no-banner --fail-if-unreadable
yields h=10 m=20
